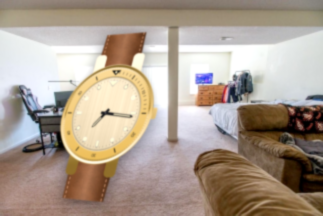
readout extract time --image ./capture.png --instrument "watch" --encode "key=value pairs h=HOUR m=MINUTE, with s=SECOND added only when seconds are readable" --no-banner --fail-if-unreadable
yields h=7 m=16
